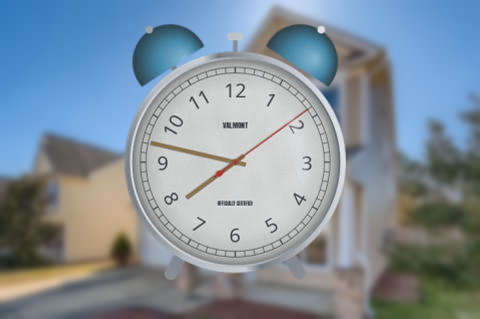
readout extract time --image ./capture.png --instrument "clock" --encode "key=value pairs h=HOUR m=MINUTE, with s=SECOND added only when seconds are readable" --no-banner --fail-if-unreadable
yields h=7 m=47 s=9
